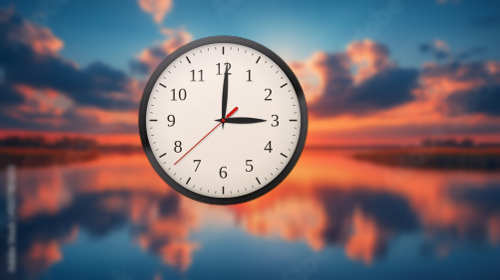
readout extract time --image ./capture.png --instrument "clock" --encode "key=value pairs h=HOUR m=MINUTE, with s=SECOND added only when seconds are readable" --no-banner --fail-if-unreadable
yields h=3 m=0 s=38
